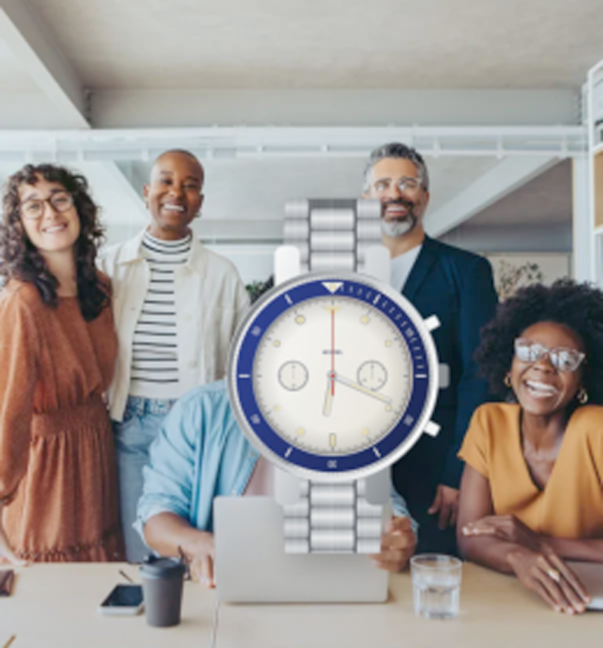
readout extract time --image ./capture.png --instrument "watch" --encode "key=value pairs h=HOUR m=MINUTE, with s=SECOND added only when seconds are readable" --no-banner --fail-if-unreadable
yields h=6 m=19
